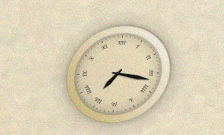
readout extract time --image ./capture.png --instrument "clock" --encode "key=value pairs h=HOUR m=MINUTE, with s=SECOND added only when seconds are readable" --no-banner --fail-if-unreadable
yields h=7 m=17
